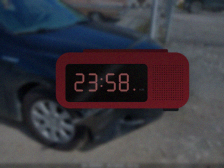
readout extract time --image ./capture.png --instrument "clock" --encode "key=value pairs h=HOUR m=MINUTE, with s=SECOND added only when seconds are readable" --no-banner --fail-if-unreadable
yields h=23 m=58
